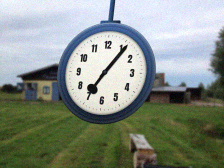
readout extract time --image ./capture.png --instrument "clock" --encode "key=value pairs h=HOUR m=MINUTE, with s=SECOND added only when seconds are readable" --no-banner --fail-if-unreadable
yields h=7 m=6
